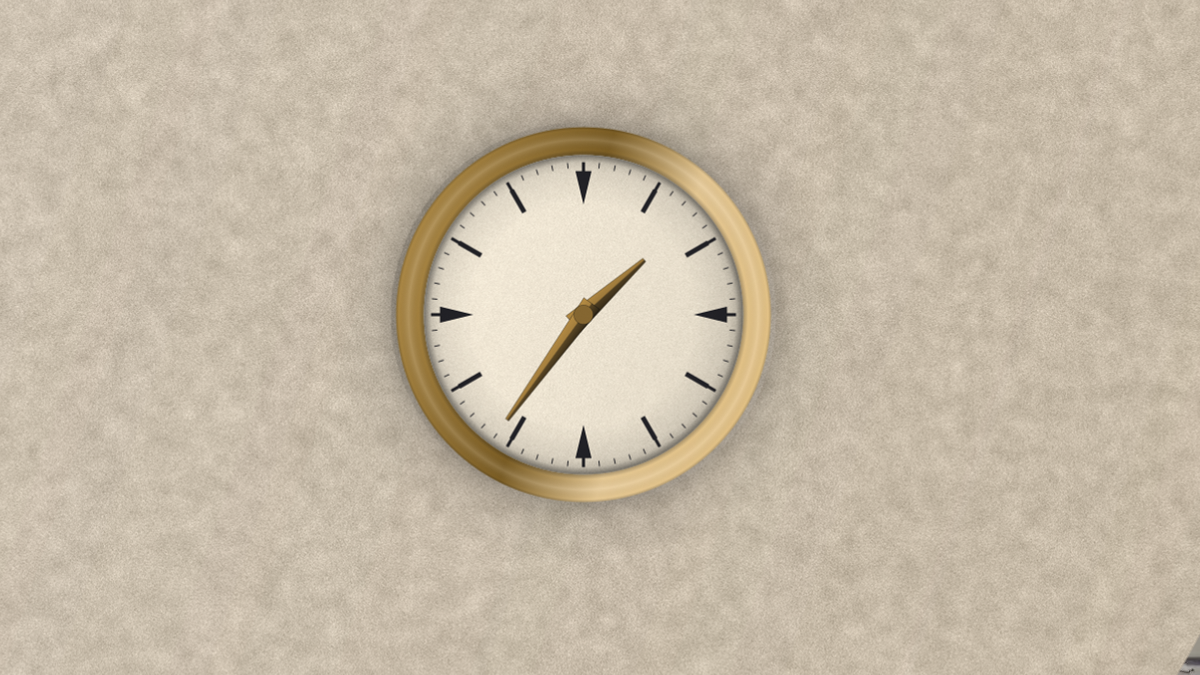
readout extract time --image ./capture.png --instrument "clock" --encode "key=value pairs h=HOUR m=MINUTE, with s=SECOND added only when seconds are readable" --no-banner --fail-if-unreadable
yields h=1 m=36
